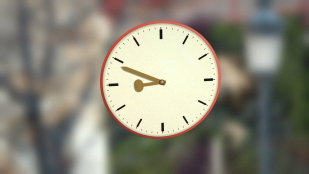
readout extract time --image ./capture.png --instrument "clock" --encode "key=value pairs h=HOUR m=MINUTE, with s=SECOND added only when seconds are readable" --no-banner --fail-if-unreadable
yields h=8 m=49
